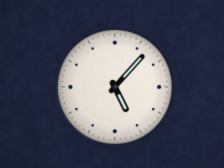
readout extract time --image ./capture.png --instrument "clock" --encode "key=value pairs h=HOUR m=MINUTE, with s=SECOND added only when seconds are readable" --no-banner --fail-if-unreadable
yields h=5 m=7
